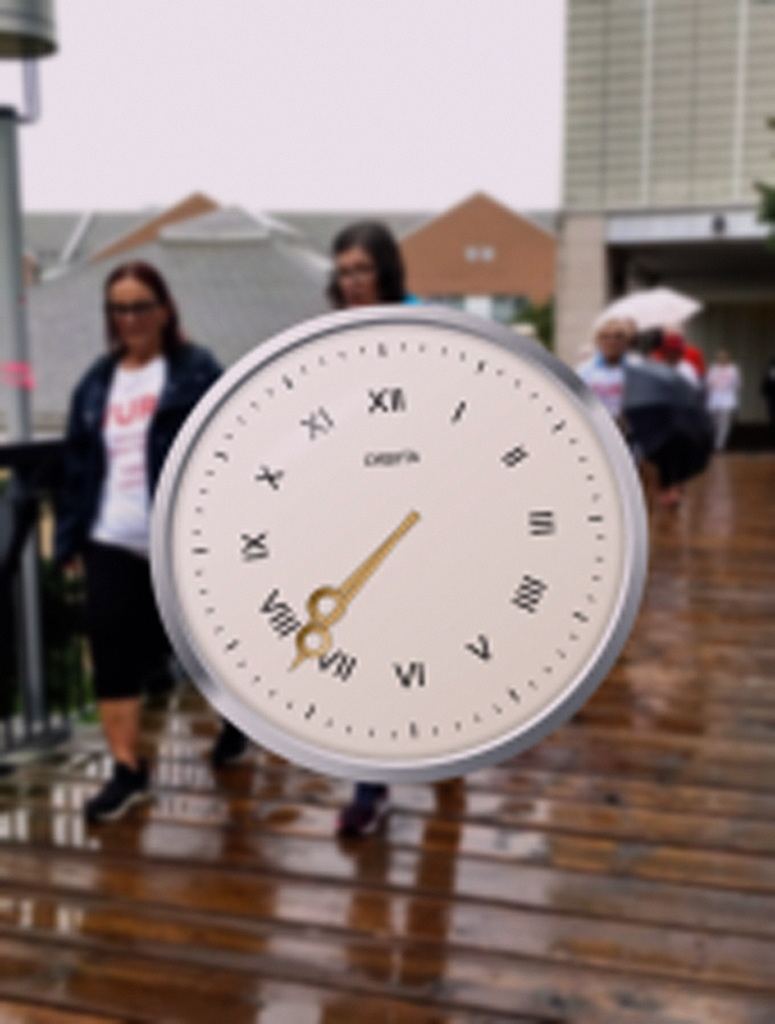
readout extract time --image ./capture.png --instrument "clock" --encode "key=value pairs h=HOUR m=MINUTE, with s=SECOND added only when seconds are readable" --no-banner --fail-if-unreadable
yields h=7 m=37
